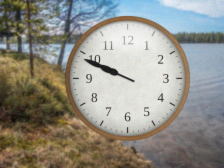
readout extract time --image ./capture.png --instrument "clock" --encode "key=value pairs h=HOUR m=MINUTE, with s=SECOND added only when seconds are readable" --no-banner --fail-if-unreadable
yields h=9 m=49
